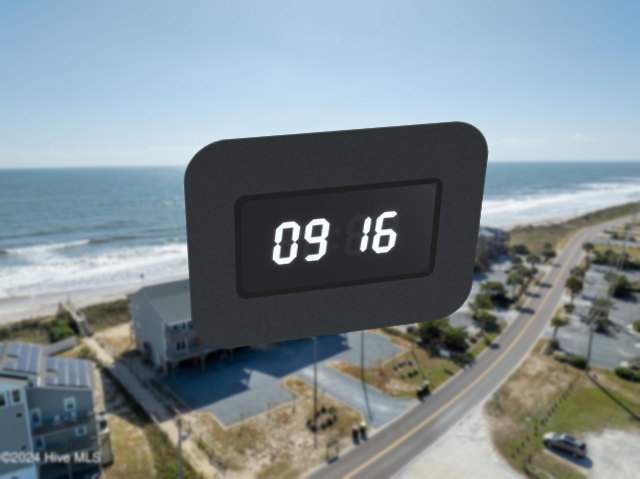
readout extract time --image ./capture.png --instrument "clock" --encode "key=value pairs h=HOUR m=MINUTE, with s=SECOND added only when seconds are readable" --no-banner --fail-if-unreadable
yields h=9 m=16
